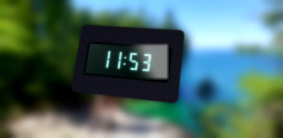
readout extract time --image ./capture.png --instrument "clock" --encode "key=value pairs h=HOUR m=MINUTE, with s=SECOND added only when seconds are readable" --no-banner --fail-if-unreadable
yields h=11 m=53
